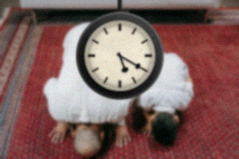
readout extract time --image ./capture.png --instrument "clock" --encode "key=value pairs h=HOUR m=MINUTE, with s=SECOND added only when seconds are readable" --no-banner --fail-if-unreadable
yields h=5 m=20
